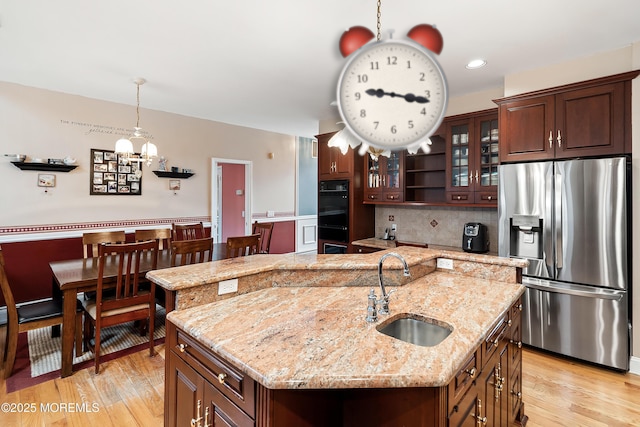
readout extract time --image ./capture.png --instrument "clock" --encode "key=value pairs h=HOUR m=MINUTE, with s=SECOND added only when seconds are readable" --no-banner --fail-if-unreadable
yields h=9 m=17
